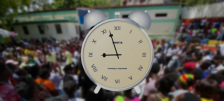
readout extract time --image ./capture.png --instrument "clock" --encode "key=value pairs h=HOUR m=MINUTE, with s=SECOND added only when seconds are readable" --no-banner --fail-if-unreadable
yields h=8 m=57
